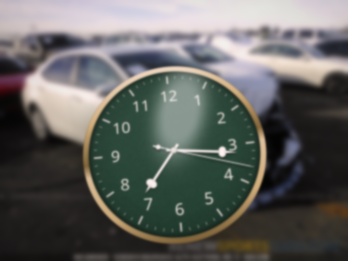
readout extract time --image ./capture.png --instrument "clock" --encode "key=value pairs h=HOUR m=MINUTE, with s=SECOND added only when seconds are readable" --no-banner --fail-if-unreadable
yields h=7 m=16 s=18
